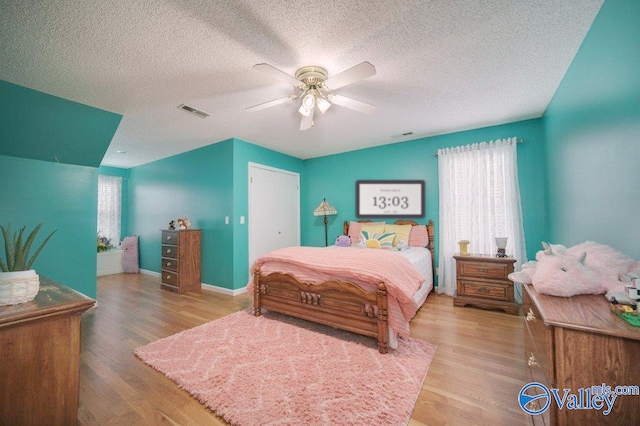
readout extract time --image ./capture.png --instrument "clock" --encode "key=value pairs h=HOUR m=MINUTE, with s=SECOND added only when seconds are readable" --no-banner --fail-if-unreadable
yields h=13 m=3
